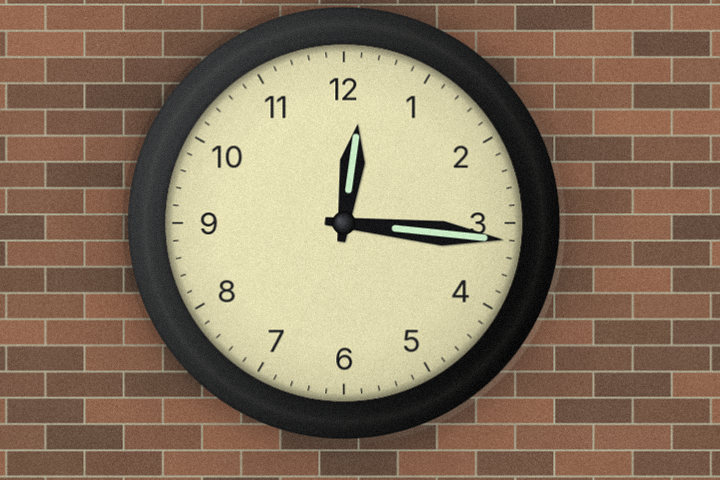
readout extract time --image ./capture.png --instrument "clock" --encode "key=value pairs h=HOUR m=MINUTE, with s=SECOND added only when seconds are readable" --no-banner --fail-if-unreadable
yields h=12 m=16
